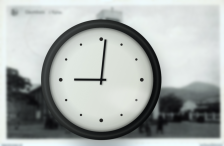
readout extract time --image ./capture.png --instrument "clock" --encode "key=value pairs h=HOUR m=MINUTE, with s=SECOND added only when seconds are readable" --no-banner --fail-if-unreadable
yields h=9 m=1
